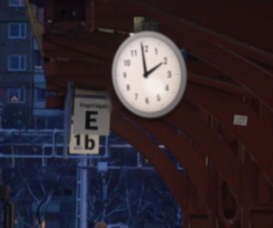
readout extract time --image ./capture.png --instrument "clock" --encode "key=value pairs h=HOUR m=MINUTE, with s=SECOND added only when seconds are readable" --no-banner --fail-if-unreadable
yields h=1 m=59
